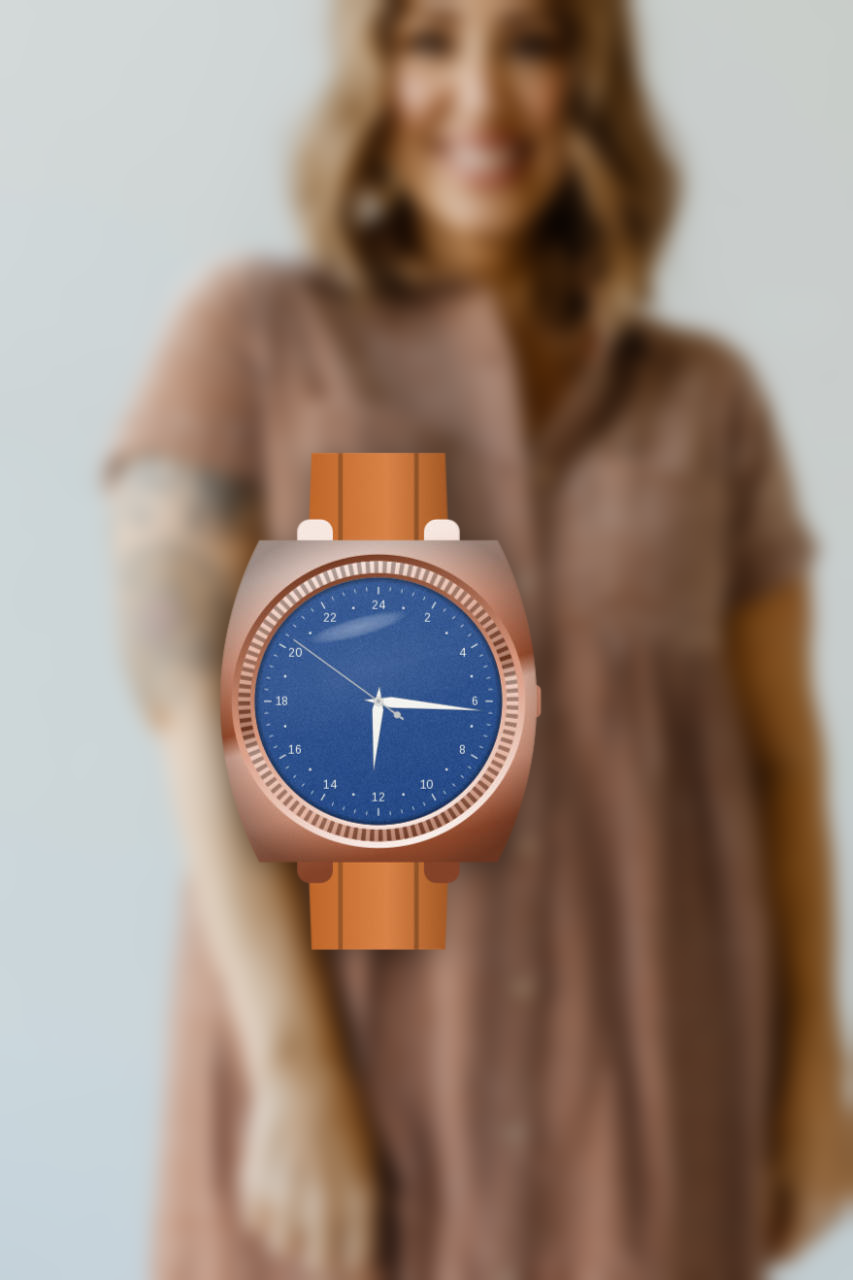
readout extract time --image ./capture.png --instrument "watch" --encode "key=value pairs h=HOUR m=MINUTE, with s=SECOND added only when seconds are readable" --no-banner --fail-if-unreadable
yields h=12 m=15 s=51
